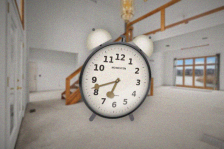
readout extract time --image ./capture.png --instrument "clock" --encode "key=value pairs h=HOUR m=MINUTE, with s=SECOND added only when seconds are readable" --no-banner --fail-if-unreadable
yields h=6 m=42
